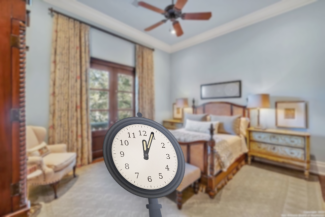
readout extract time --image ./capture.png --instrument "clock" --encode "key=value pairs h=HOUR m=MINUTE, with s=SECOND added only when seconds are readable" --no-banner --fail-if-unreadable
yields h=12 m=4
